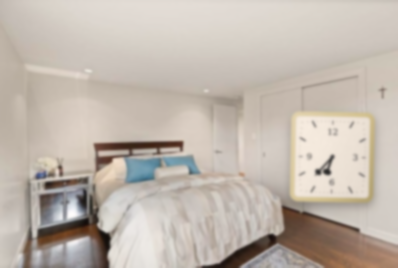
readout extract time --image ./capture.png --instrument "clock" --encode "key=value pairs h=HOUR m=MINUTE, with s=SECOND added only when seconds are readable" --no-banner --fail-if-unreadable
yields h=6 m=37
